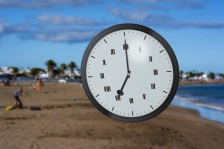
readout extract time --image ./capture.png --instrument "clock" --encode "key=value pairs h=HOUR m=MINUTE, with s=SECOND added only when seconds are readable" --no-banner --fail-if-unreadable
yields h=7 m=0
